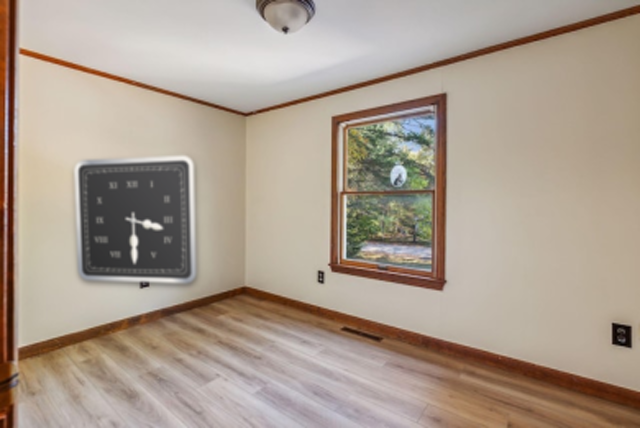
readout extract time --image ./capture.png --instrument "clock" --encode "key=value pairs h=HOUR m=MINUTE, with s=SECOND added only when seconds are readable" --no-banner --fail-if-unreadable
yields h=3 m=30
